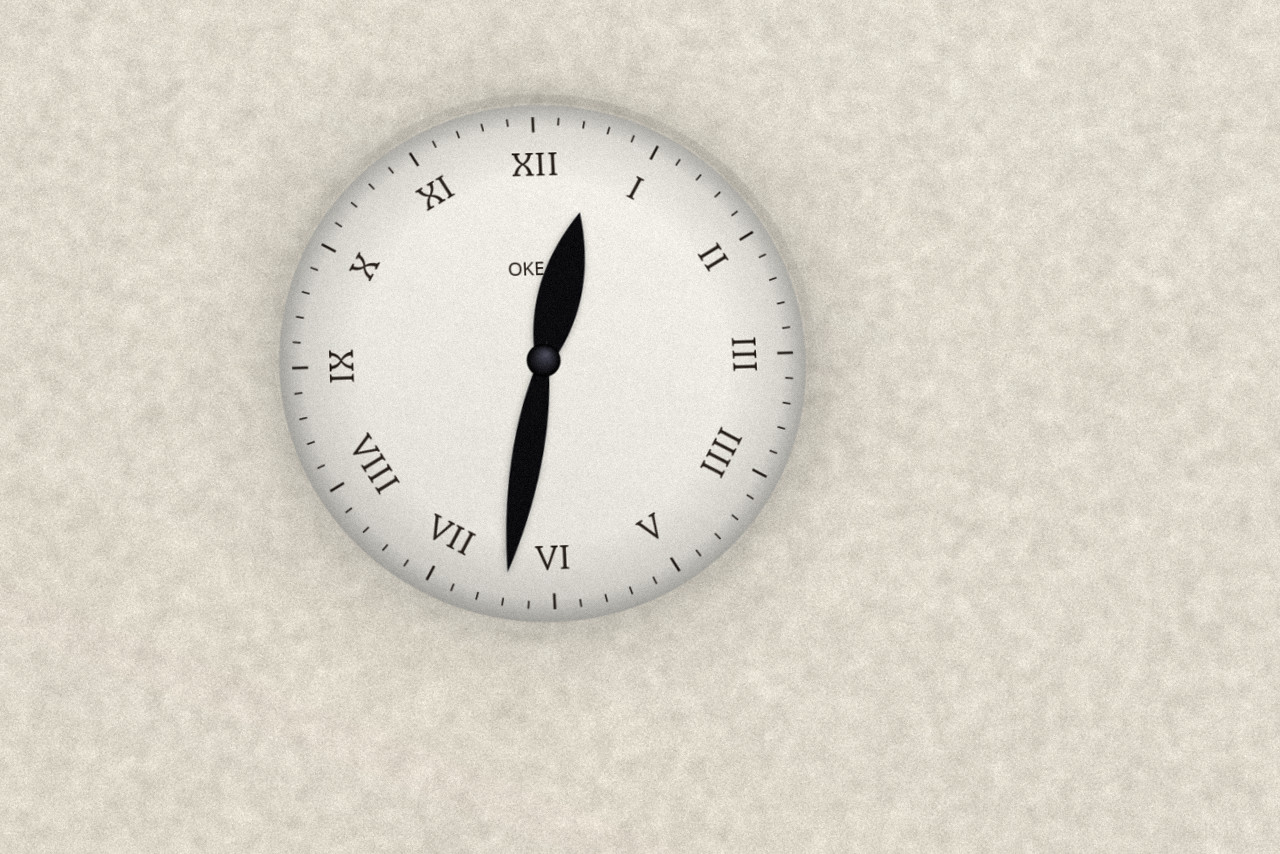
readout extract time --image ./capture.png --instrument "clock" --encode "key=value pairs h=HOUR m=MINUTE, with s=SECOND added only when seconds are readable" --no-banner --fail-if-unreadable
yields h=12 m=32
